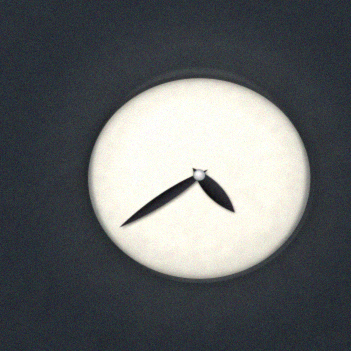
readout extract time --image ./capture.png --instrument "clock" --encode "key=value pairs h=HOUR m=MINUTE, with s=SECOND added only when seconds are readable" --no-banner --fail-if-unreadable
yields h=4 m=39
